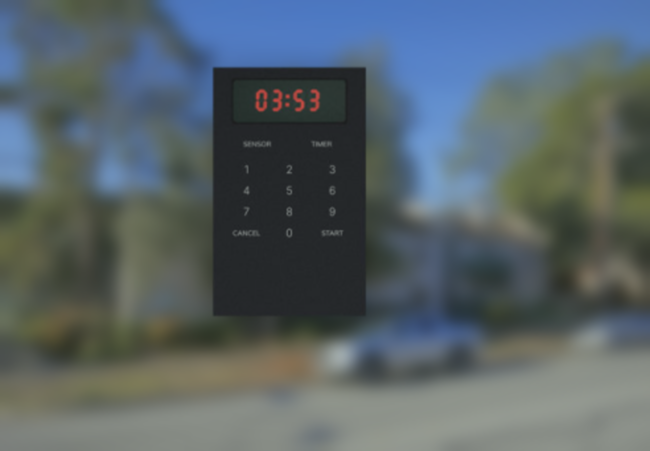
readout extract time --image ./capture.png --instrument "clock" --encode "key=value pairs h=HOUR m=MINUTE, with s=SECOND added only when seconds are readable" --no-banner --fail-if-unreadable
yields h=3 m=53
